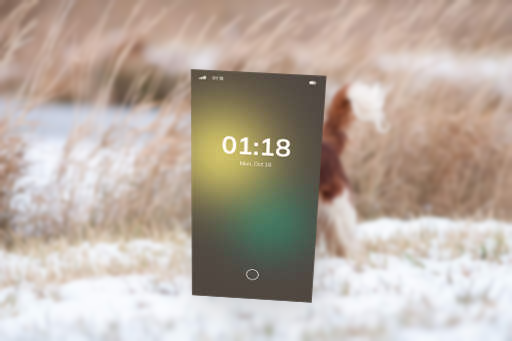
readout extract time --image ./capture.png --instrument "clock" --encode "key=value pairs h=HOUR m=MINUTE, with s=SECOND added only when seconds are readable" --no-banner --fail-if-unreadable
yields h=1 m=18
